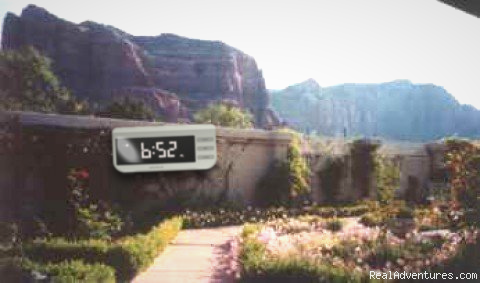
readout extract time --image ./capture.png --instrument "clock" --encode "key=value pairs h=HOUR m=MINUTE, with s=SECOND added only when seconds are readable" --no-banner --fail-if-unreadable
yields h=6 m=52
